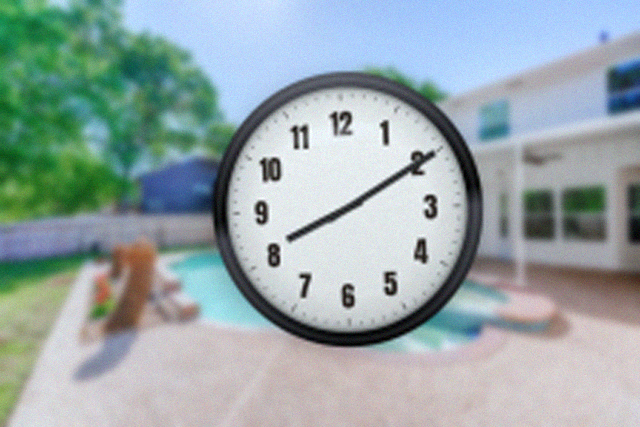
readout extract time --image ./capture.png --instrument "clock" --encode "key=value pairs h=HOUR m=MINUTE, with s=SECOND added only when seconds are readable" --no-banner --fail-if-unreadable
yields h=8 m=10
